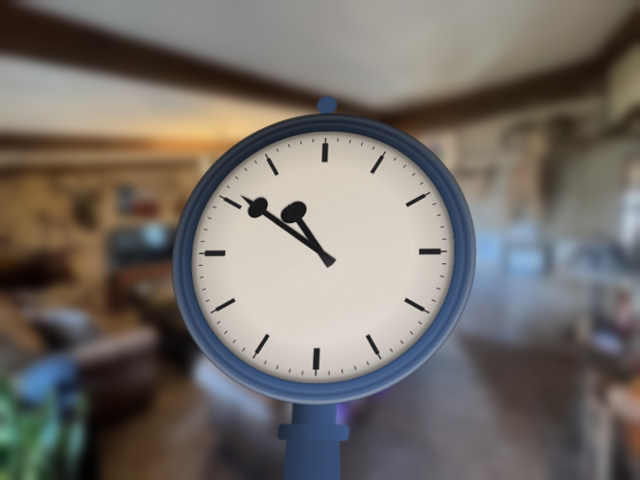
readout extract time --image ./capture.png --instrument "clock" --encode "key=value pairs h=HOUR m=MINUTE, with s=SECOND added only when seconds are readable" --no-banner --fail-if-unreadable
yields h=10 m=51
